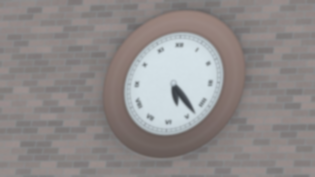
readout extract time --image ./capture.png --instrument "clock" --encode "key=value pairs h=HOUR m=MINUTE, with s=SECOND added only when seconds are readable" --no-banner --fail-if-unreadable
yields h=5 m=23
